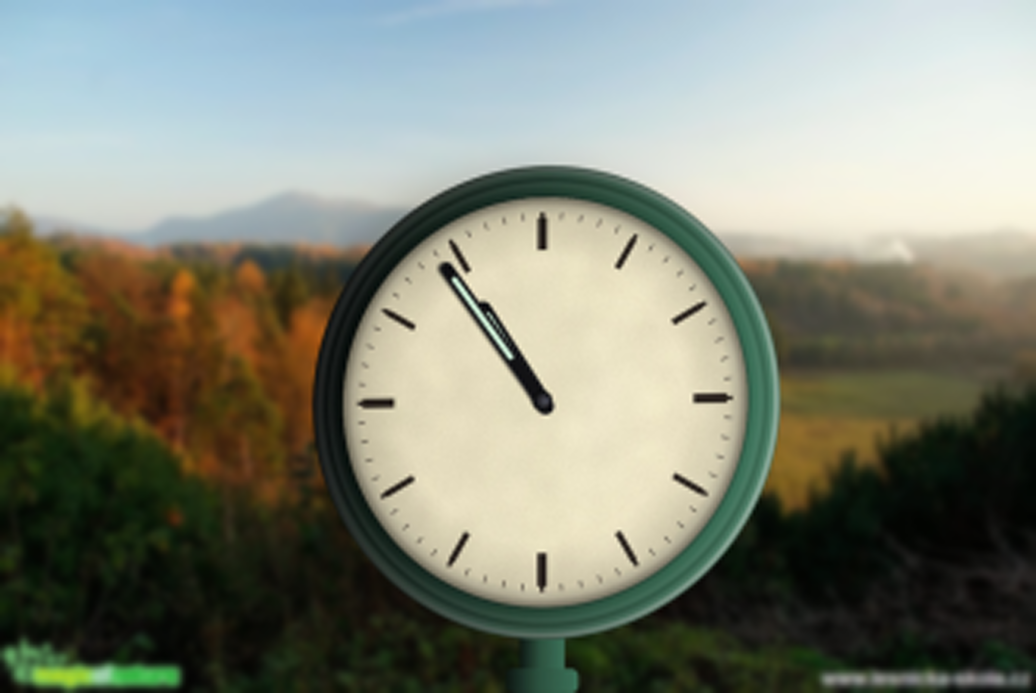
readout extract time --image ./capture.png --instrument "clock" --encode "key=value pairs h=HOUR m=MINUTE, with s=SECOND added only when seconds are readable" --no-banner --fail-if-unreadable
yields h=10 m=54
